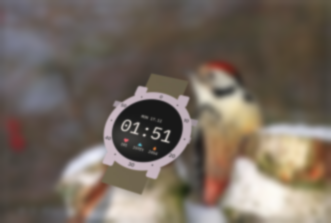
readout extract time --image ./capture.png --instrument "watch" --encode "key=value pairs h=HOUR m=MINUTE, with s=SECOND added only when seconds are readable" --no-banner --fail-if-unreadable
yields h=1 m=51
